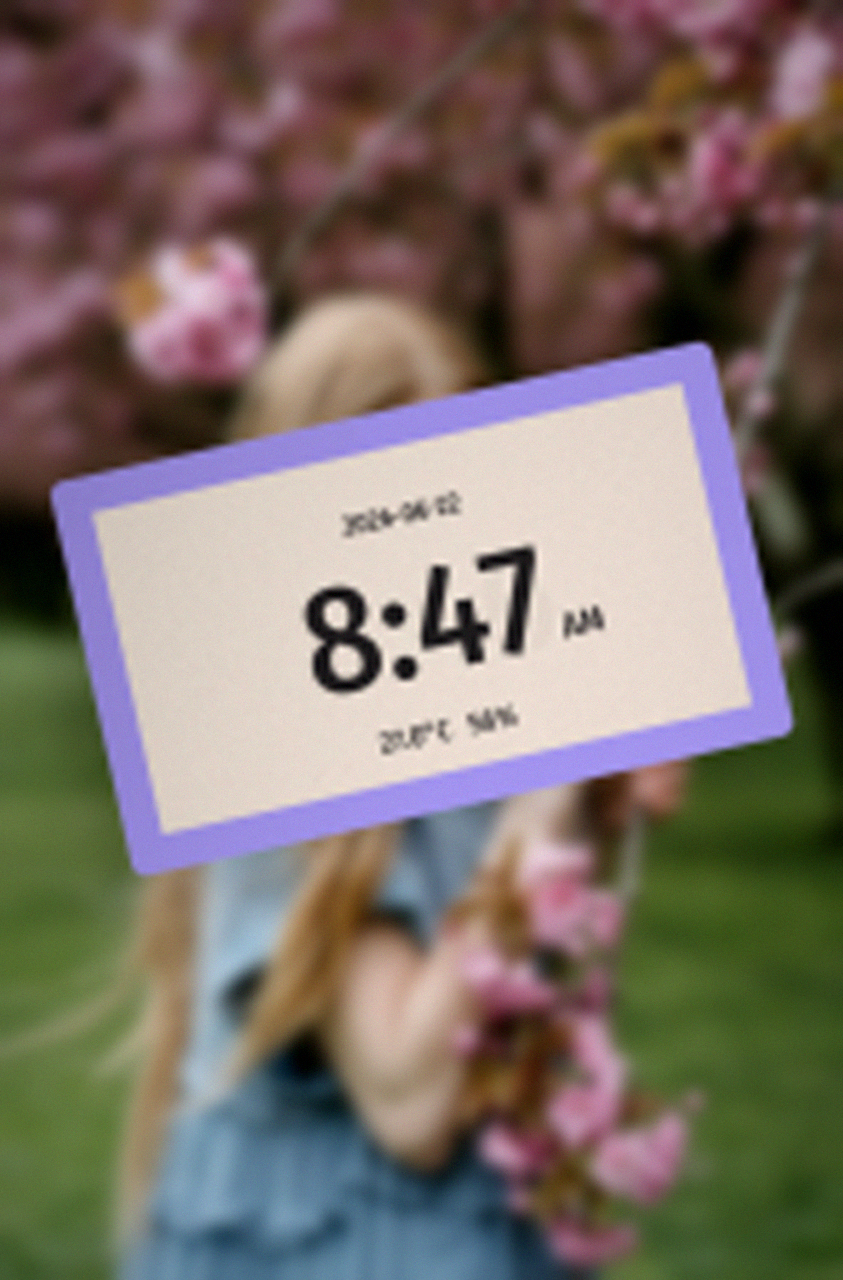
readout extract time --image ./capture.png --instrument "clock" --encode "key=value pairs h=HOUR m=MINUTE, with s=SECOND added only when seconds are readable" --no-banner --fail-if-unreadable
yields h=8 m=47
